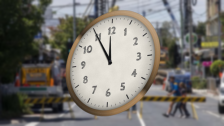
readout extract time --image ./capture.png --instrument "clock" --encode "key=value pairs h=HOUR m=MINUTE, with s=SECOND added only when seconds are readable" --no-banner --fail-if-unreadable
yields h=11 m=55
